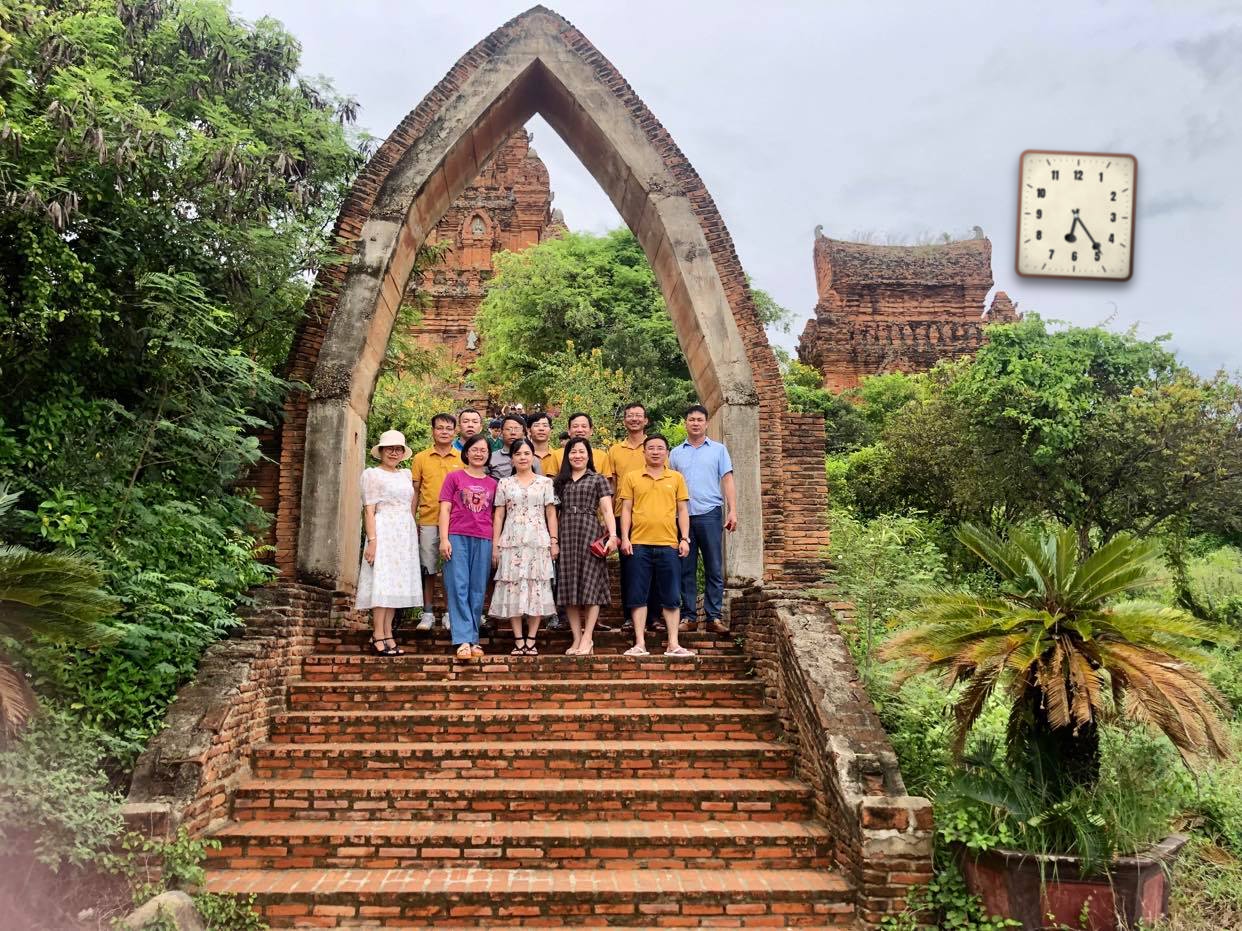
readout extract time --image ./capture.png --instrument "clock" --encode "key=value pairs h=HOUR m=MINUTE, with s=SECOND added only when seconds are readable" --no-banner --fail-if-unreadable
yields h=6 m=24
